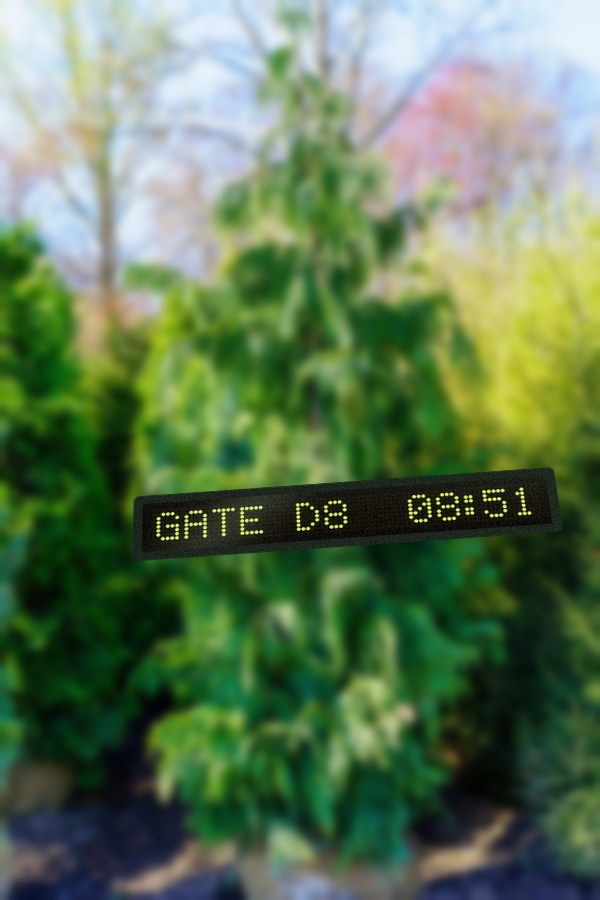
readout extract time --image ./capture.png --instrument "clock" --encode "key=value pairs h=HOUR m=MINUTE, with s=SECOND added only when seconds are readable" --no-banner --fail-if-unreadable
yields h=8 m=51
